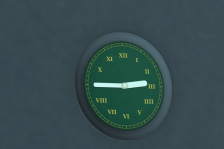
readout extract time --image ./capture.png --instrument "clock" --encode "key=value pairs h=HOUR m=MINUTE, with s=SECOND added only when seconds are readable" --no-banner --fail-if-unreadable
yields h=2 m=45
